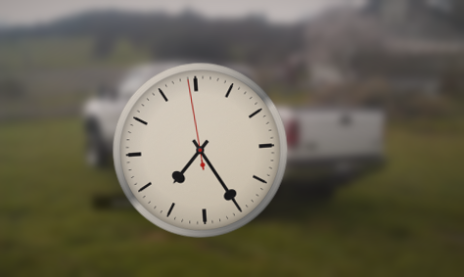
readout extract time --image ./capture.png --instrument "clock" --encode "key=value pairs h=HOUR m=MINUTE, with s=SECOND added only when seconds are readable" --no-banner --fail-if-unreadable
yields h=7 m=24 s=59
